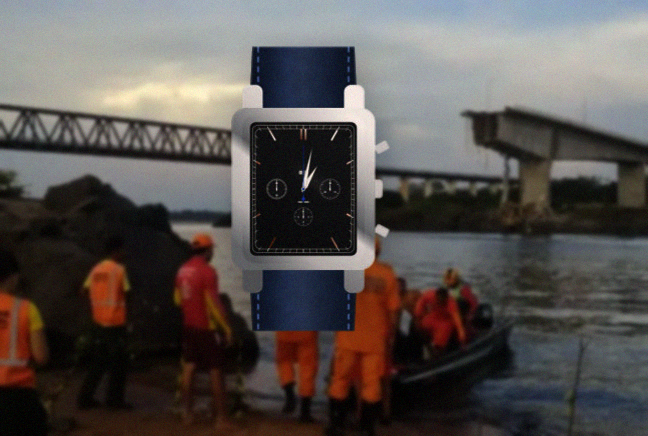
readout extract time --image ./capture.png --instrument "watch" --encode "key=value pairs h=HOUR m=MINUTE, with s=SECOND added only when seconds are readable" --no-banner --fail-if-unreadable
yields h=1 m=2
